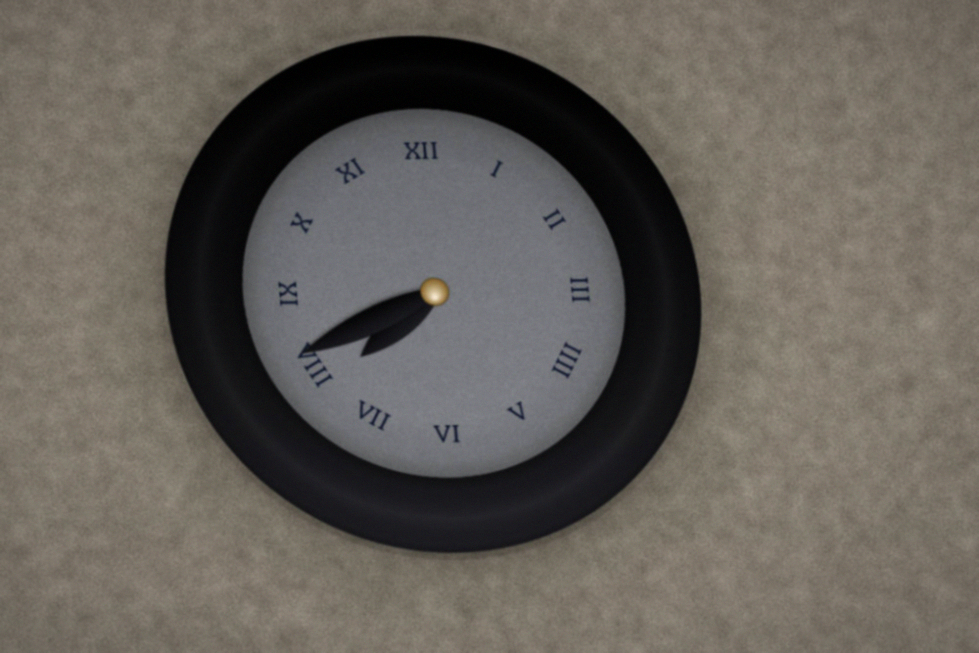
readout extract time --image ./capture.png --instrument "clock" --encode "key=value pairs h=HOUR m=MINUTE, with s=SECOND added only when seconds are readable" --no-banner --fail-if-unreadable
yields h=7 m=41
